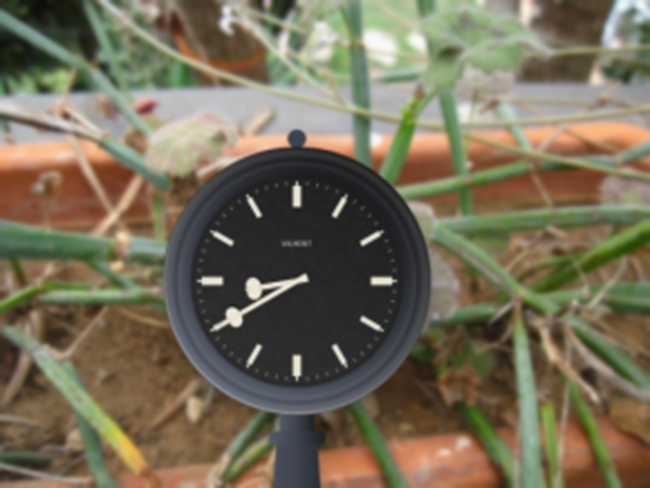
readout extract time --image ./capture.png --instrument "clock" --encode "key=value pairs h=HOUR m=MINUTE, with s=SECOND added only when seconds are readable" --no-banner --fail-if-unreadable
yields h=8 m=40
